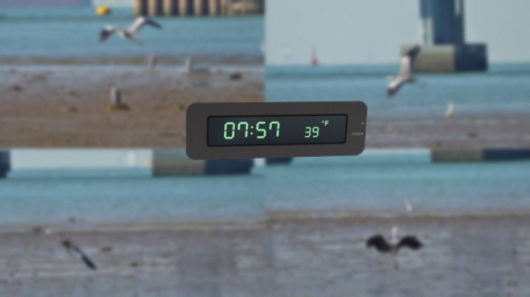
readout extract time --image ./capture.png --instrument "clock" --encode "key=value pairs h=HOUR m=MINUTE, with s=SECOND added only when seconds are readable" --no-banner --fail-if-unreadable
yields h=7 m=57
